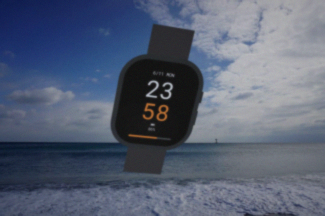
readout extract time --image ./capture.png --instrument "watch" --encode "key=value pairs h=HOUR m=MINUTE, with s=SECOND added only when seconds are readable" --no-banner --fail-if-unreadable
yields h=23 m=58
